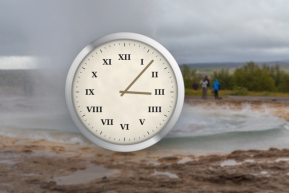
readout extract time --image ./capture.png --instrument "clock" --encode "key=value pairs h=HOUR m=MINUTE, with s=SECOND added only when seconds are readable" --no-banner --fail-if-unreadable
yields h=3 m=7
